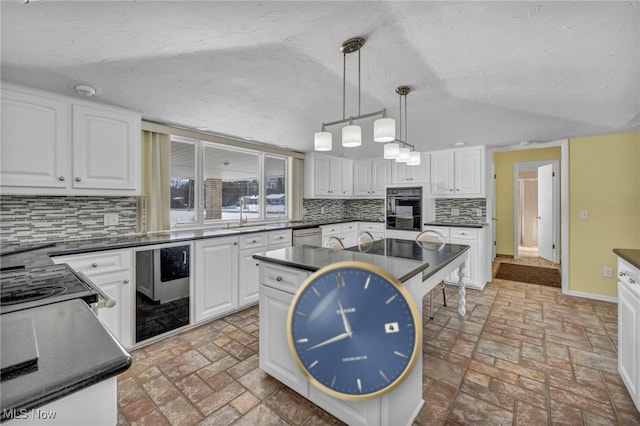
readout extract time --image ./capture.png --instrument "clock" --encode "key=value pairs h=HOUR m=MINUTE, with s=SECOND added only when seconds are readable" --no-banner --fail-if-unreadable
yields h=11 m=43
